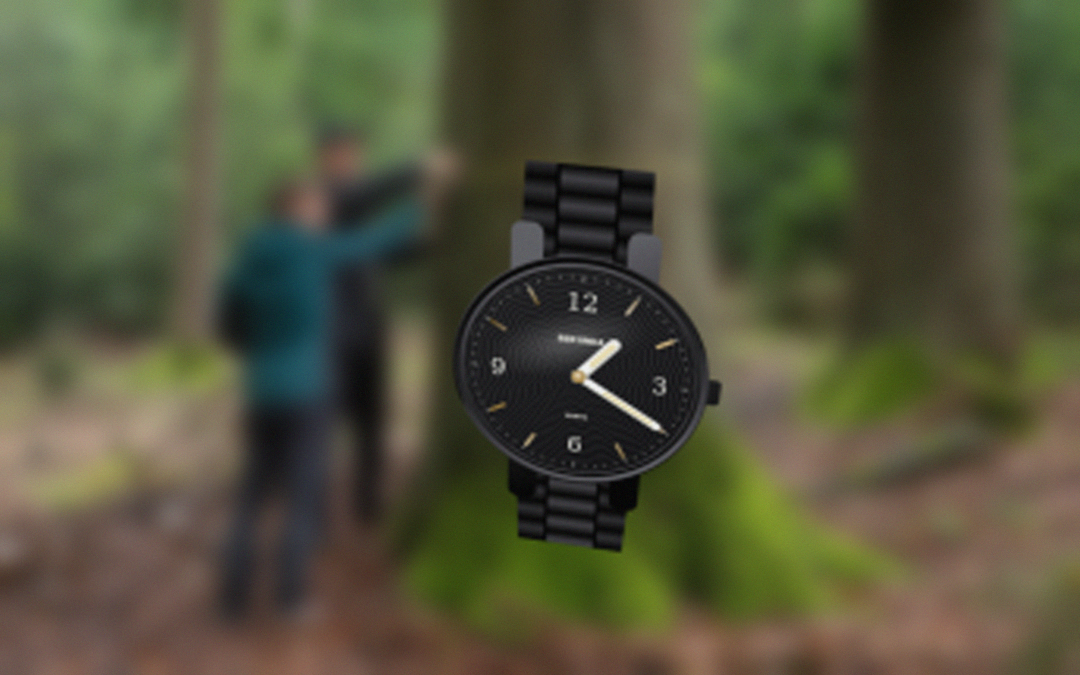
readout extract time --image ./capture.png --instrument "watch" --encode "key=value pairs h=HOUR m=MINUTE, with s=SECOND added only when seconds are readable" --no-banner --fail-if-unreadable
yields h=1 m=20
